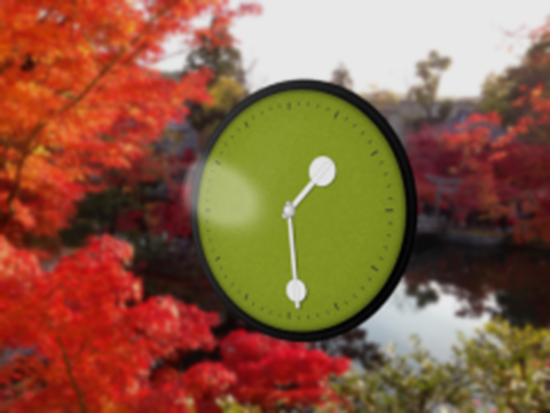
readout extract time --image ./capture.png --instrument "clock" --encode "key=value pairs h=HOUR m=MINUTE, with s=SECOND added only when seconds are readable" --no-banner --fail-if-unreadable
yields h=1 m=29
